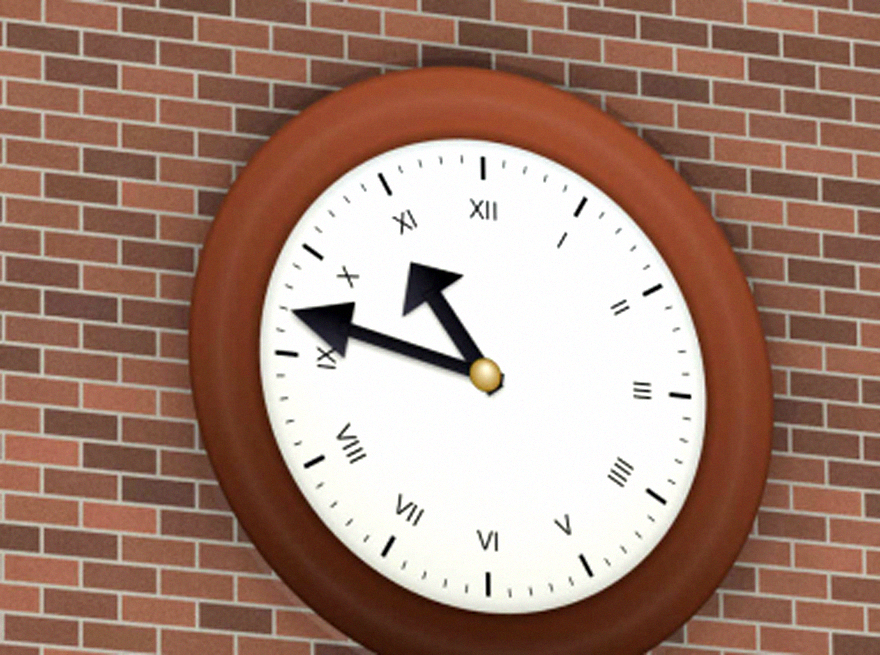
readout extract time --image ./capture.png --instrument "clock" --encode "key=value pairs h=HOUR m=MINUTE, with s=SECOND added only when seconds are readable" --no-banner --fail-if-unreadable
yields h=10 m=47
